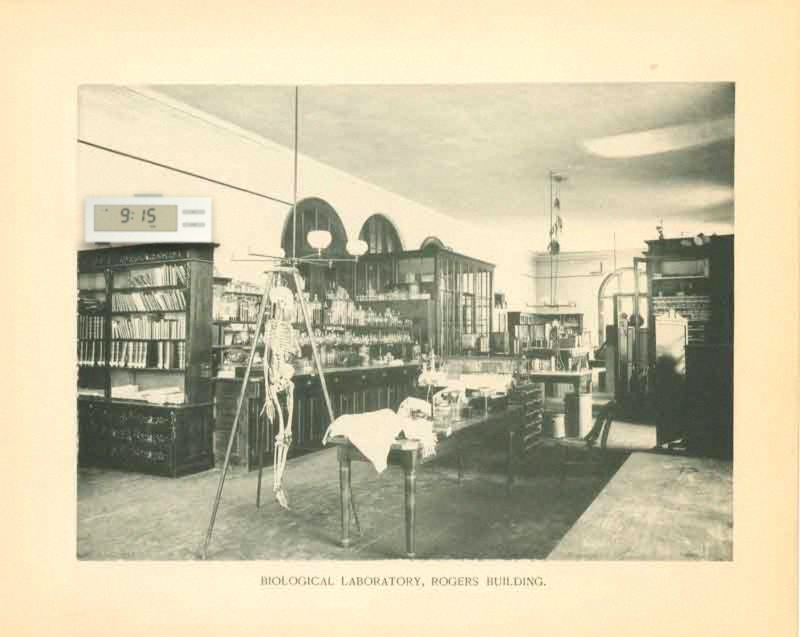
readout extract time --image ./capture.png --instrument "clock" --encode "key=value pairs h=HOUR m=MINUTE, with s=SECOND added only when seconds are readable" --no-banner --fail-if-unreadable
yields h=9 m=15
